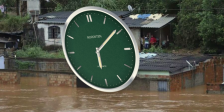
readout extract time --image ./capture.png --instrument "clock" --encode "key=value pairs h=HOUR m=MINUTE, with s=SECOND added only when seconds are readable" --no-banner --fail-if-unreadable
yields h=6 m=9
